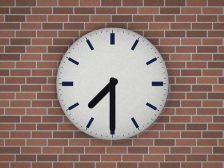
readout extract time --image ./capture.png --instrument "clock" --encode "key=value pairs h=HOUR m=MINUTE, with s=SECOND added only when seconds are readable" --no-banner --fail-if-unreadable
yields h=7 m=30
